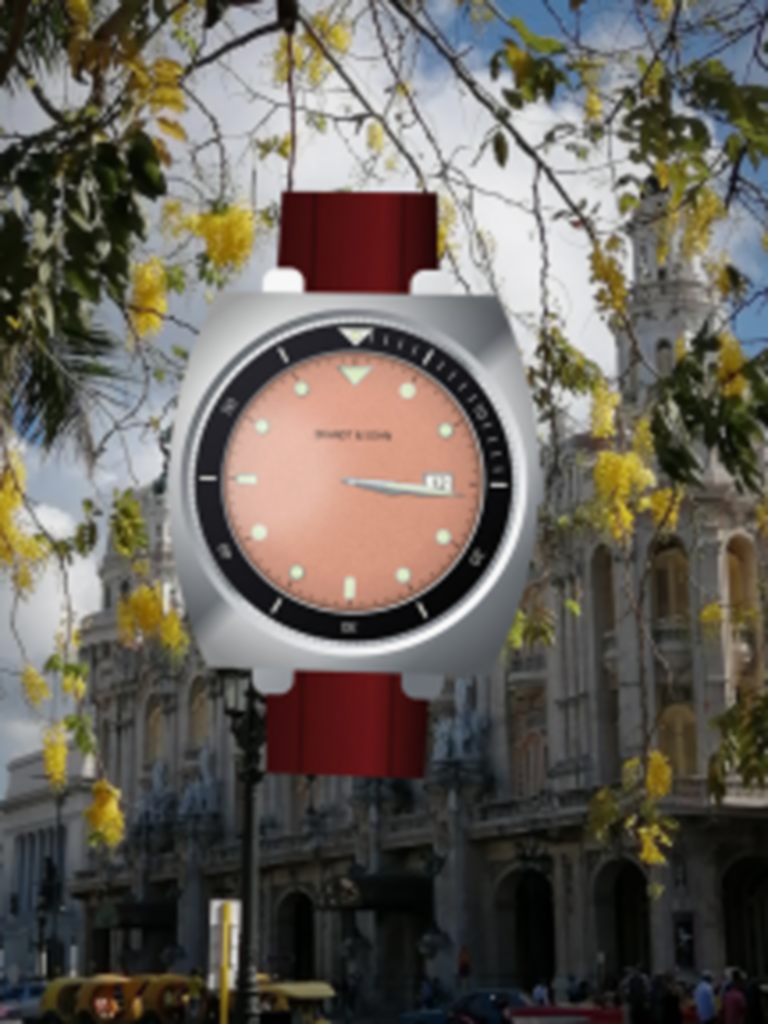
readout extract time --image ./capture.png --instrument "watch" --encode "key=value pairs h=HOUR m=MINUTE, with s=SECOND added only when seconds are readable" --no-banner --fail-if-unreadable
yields h=3 m=16
